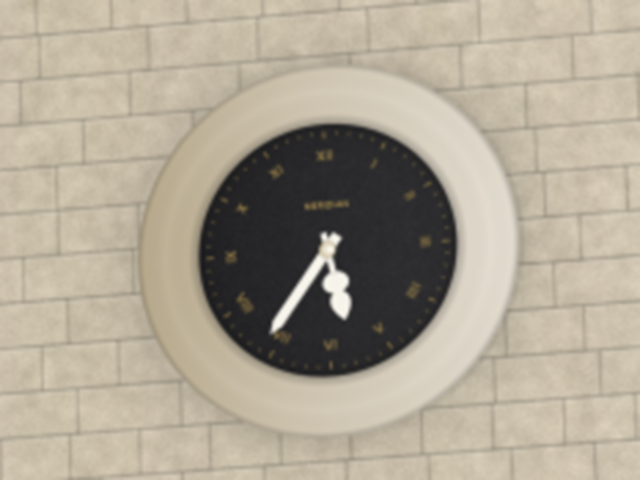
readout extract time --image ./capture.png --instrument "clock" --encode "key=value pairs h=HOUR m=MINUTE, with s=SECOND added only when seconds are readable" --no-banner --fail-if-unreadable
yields h=5 m=36
